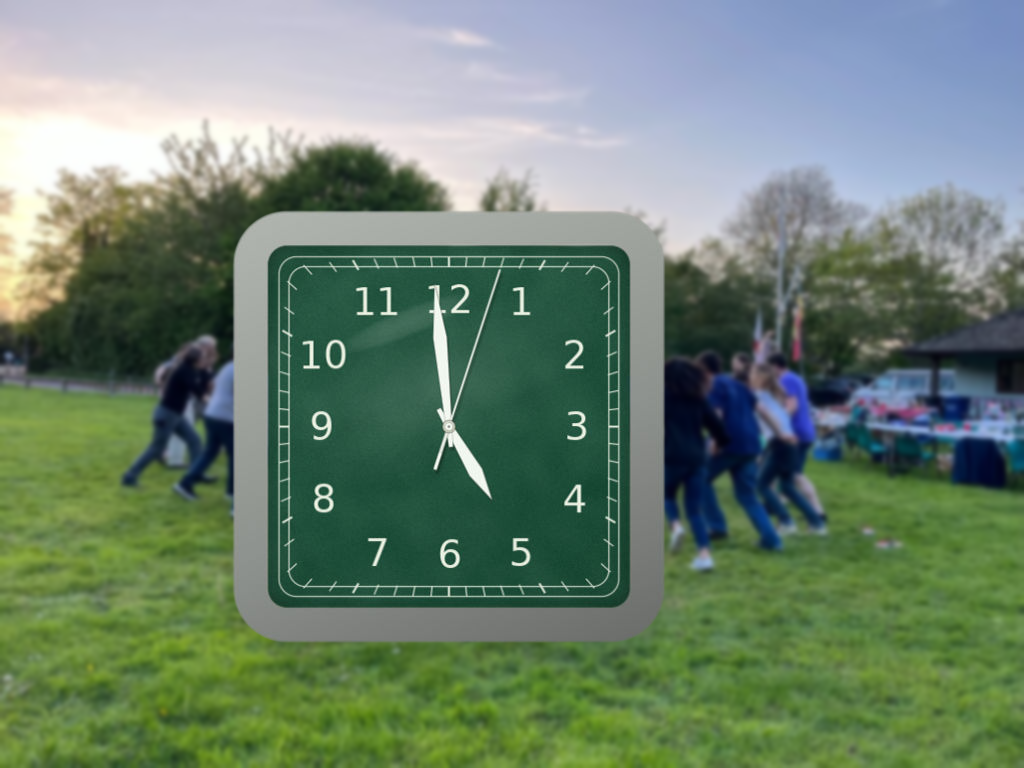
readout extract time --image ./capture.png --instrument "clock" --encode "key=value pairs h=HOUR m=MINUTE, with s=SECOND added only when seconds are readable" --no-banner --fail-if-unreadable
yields h=4 m=59 s=3
